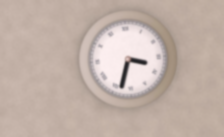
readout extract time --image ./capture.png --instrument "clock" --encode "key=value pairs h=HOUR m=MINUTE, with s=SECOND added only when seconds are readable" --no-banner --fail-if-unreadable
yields h=3 m=33
